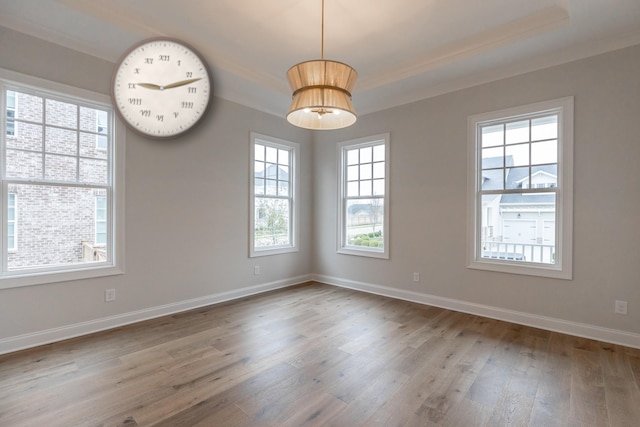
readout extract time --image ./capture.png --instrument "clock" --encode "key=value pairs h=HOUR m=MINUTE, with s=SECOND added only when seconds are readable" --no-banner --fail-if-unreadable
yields h=9 m=12
